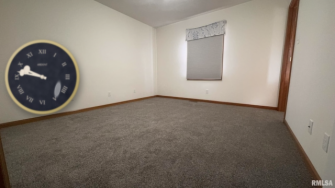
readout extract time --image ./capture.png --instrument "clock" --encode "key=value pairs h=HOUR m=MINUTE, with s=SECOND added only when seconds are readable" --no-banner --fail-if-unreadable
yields h=9 m=47
